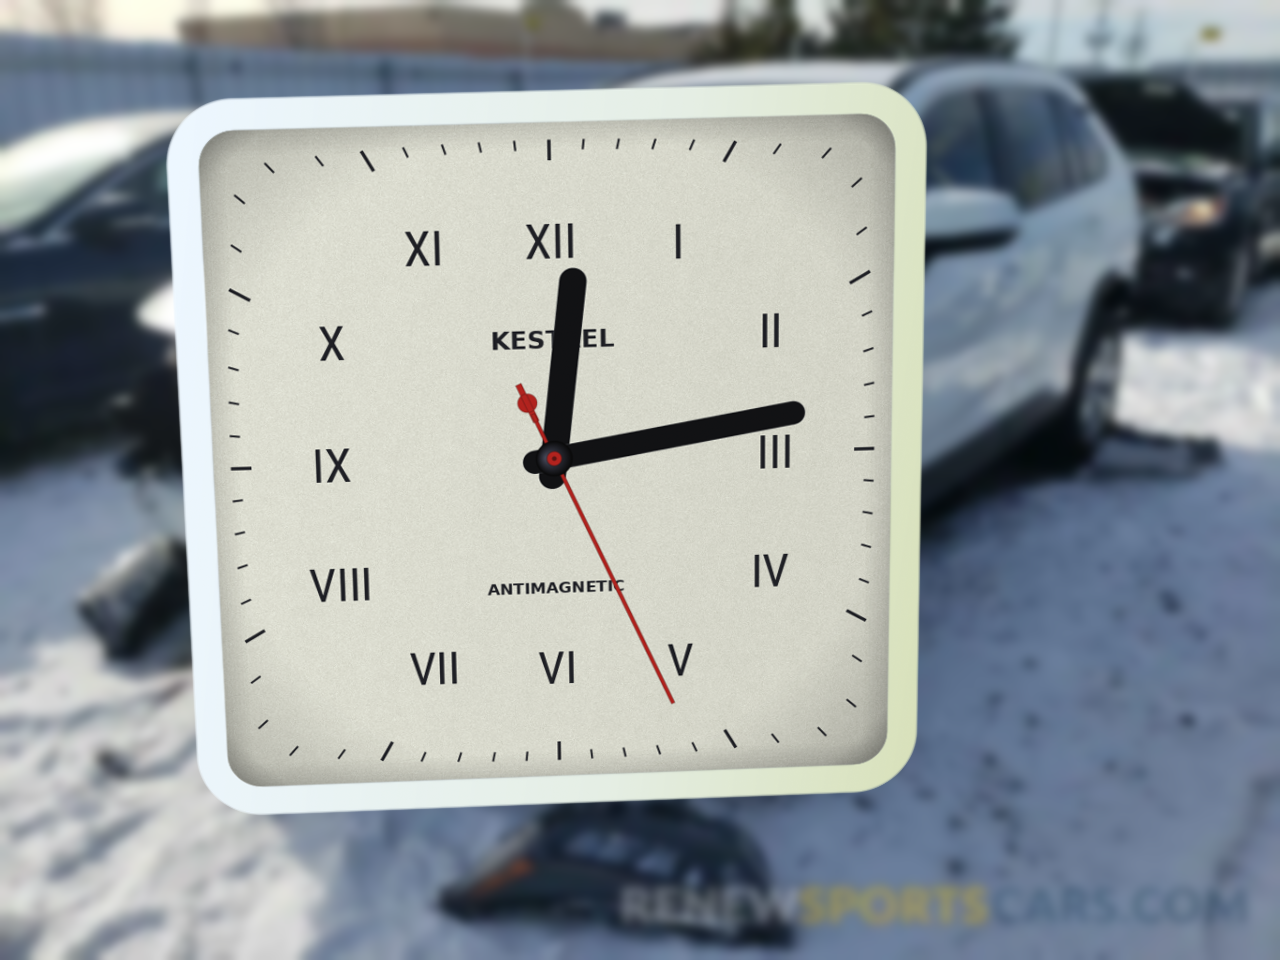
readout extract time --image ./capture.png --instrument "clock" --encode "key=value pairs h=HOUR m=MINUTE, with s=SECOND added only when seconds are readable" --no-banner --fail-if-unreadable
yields h=12 m=13 s=26
